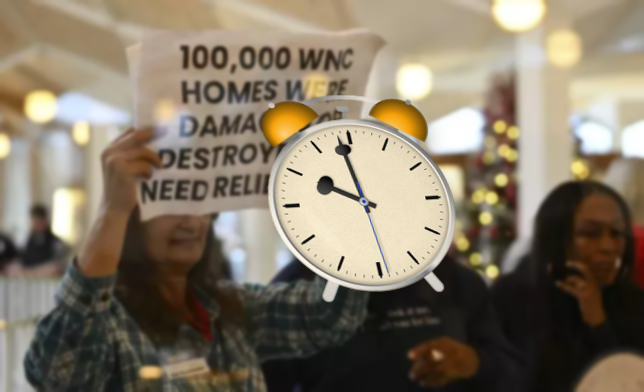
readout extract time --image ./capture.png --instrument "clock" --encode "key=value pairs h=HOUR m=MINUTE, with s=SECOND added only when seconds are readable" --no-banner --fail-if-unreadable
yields h=9 m=58 s=29
